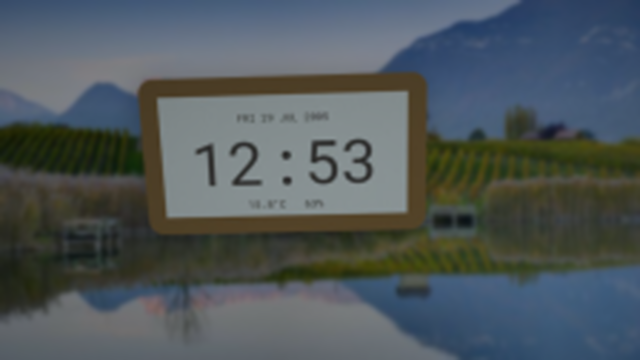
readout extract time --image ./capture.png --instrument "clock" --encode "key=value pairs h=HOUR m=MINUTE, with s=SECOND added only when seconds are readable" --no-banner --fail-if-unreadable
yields h=12 m=53
